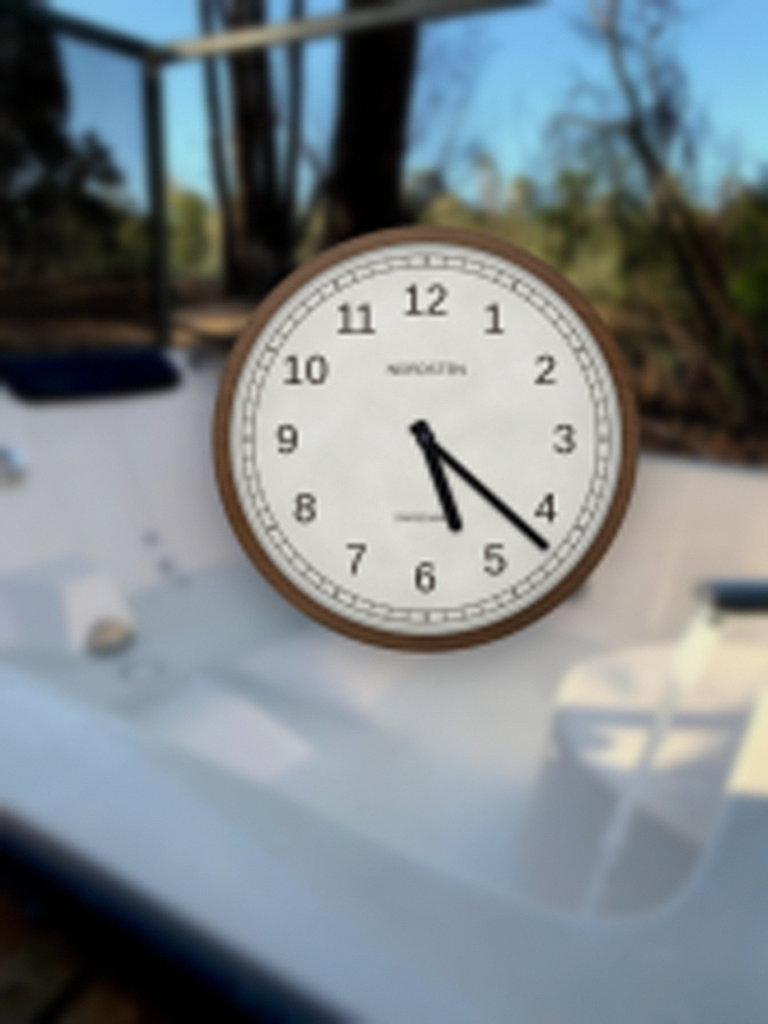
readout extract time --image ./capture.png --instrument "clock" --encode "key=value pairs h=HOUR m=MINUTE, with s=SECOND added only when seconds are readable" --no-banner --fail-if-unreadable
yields h=5 m=22
